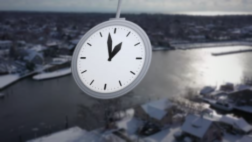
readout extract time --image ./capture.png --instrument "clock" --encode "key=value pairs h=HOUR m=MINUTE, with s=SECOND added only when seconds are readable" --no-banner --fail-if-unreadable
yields h=12 m=58
